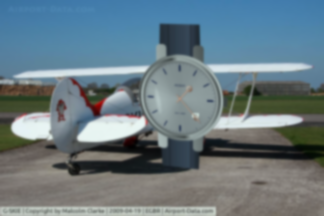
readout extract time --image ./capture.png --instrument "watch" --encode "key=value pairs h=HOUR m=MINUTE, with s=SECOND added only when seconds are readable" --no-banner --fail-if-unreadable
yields h=1 m=23
